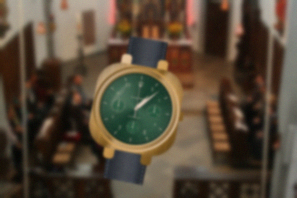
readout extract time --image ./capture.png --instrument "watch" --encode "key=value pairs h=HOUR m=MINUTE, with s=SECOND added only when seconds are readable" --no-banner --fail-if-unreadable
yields h=1 m=7
